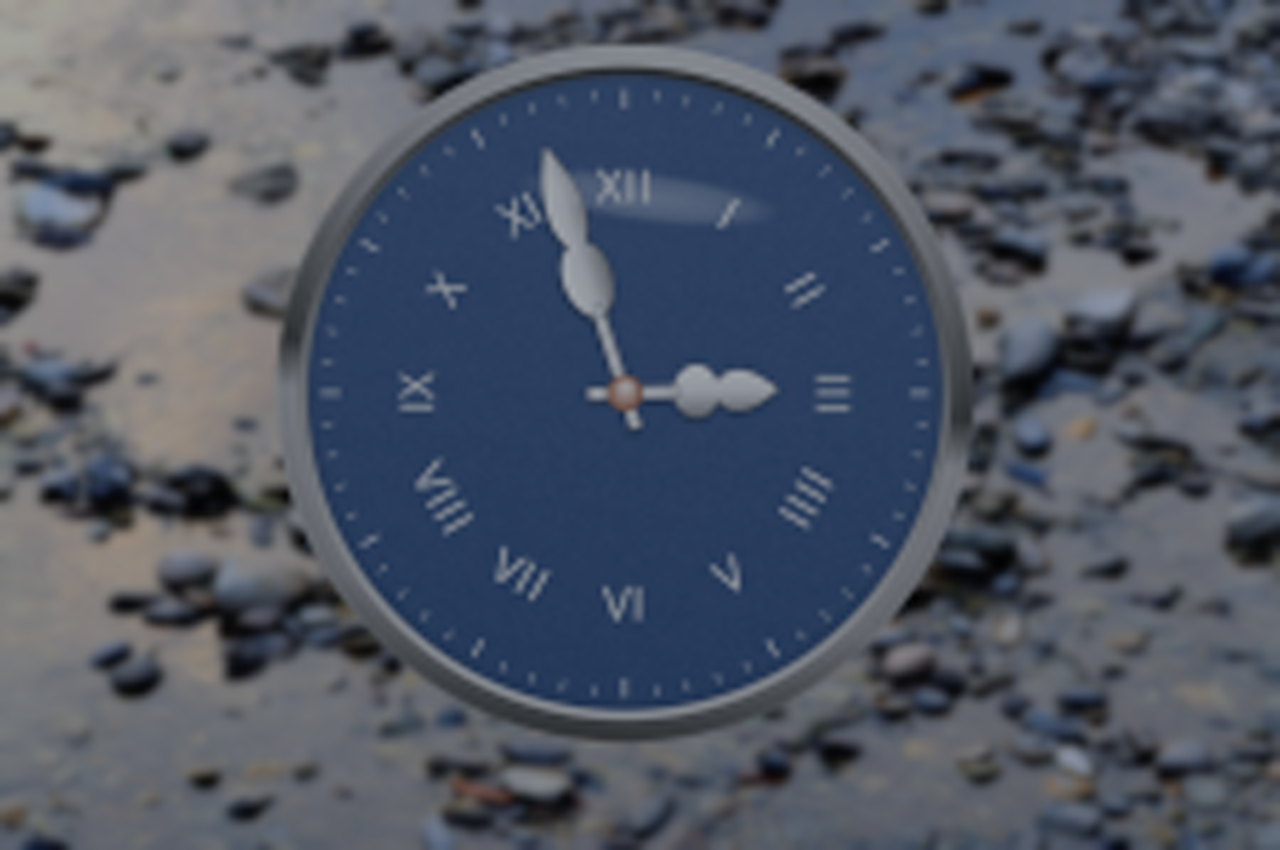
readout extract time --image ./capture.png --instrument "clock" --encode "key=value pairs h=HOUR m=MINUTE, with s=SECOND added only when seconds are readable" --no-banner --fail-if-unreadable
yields h=2 m=57
